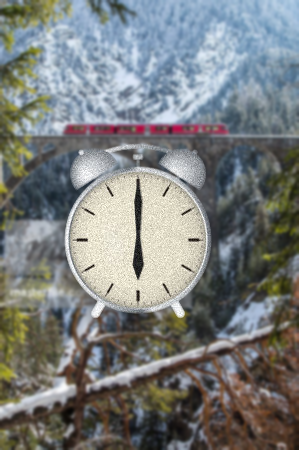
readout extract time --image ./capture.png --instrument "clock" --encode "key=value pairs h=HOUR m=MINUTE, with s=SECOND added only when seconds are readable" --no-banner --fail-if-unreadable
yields h=6 m=0
